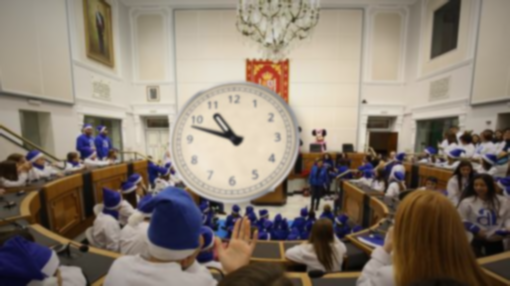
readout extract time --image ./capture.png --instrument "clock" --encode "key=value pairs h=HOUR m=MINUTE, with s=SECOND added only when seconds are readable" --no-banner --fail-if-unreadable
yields h=10 m=48
